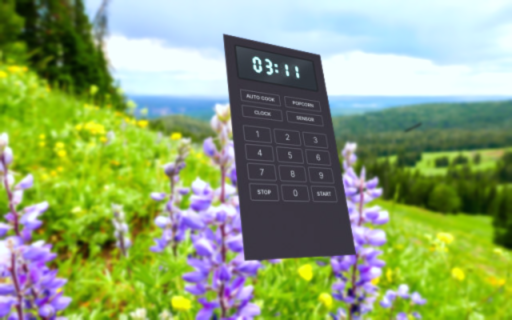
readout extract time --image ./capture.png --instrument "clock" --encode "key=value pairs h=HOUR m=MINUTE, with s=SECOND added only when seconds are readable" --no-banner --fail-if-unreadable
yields h=3 m=11
